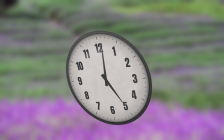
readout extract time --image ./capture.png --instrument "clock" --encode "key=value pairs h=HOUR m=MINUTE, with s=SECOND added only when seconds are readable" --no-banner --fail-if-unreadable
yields h=5 m=1
